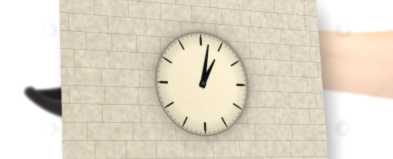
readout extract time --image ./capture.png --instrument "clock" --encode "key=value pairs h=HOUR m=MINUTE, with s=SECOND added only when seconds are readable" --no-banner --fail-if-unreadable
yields h=1 m=2
